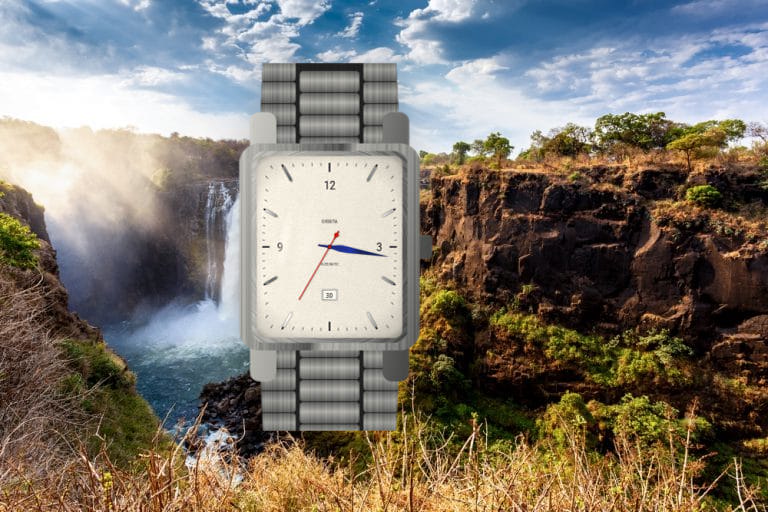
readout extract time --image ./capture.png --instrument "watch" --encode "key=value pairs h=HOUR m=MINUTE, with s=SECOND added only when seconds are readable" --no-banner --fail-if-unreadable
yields h=3 m=16 s=35
